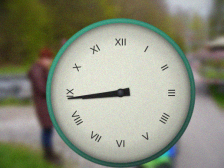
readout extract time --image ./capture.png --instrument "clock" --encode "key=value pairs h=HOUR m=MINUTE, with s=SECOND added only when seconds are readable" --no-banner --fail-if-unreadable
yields h=8 m=44
